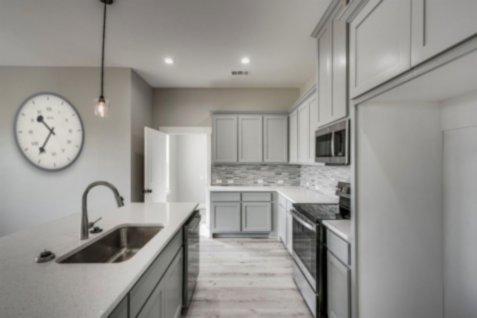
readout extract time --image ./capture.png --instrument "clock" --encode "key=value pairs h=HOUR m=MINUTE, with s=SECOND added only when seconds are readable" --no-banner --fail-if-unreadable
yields h=10 m=36
